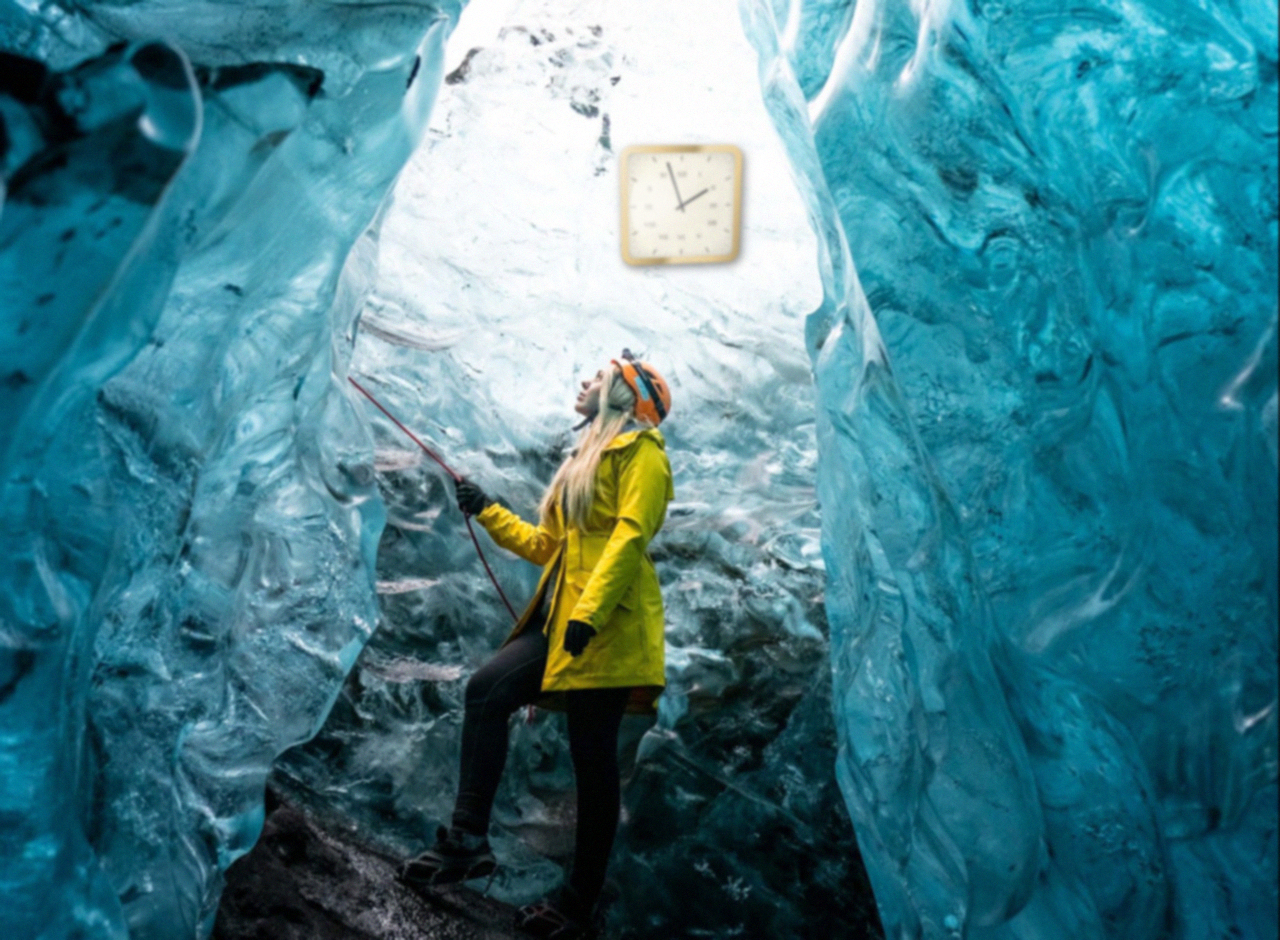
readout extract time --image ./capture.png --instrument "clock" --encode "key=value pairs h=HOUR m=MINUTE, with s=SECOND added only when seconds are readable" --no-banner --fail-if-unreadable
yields h=1 m=57
